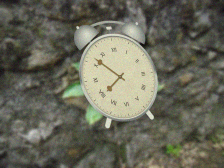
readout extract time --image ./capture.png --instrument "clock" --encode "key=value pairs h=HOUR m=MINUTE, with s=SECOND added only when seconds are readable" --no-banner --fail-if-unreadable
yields h=7 m=52
